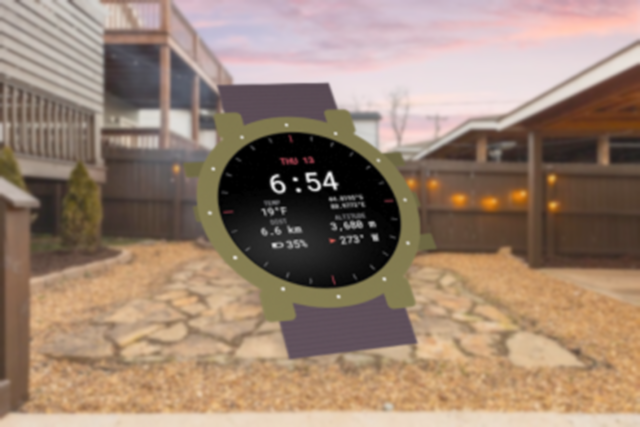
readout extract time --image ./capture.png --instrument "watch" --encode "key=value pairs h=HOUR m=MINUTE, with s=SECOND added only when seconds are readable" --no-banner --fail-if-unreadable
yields h=6 m=54
